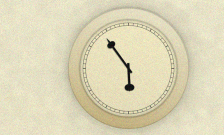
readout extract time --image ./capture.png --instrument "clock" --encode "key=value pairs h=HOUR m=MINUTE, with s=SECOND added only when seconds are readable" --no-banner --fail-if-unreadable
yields h=5 m=54
